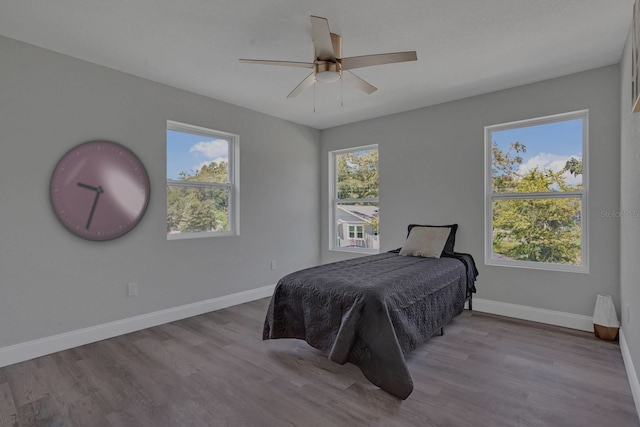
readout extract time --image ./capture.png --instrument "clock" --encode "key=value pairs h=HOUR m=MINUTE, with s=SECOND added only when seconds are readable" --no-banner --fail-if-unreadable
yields h=9 m=33
